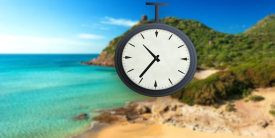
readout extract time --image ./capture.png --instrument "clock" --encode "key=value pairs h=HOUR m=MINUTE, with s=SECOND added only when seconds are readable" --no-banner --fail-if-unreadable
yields h=10 m=36
